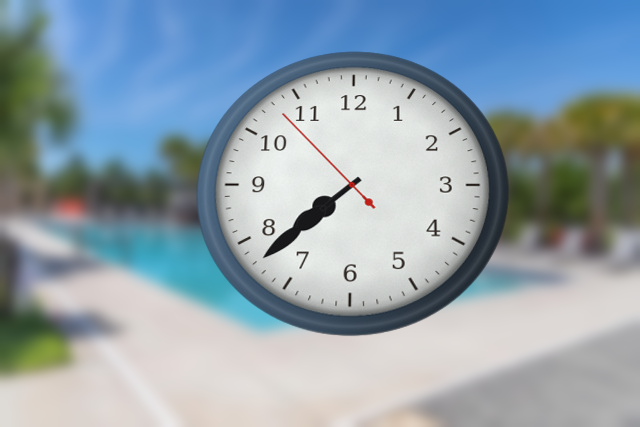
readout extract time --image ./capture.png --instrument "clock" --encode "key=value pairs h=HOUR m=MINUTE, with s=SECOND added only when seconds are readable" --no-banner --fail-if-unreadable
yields h=7 m=37 s=53
